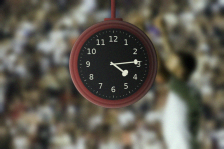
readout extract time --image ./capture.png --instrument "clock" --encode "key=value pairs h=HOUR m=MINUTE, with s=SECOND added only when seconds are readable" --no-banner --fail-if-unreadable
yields h=4 m=14
